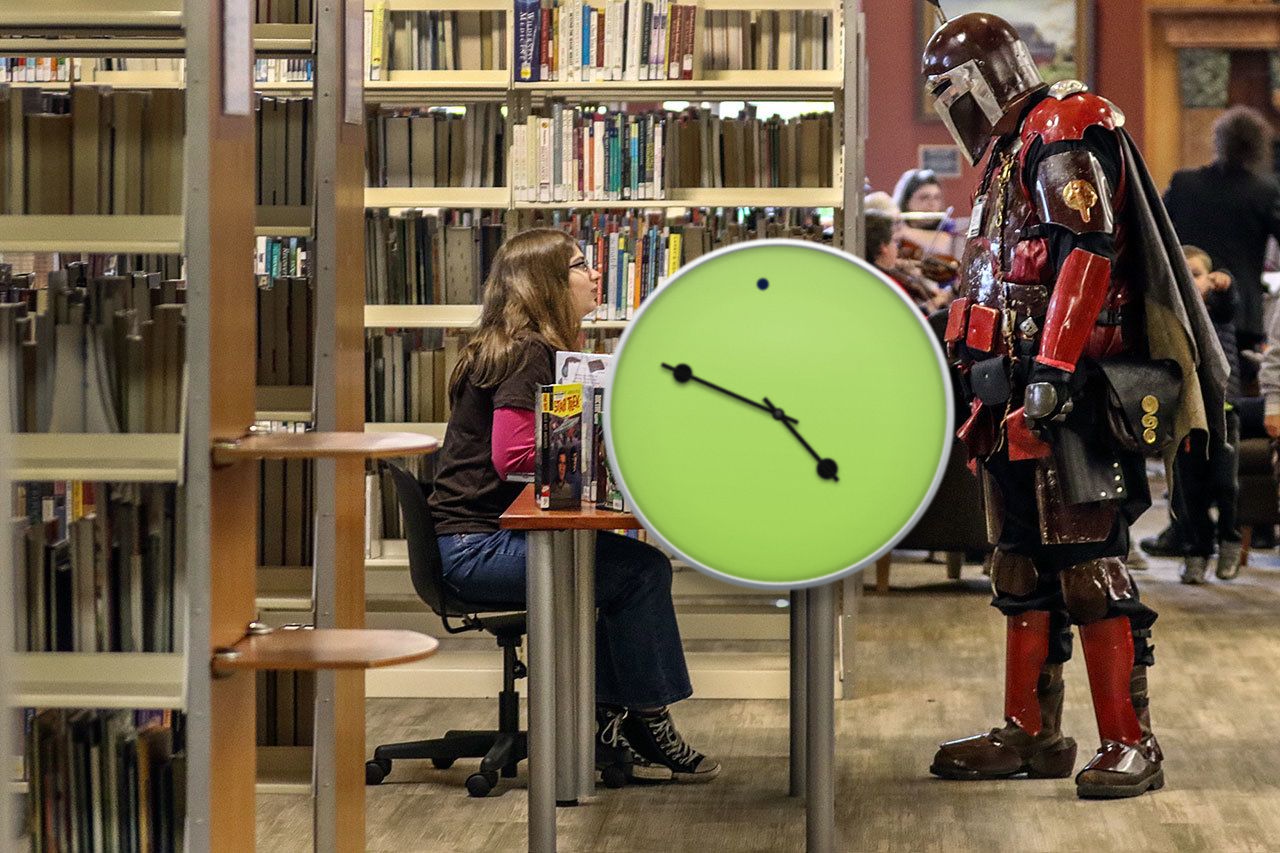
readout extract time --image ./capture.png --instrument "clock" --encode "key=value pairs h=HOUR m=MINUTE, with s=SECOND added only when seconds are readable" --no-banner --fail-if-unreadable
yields h=4 m=50
